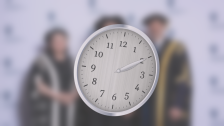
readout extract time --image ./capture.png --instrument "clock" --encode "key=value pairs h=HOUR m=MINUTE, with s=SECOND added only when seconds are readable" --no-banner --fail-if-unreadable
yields h=2 m=10
